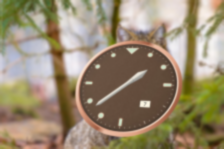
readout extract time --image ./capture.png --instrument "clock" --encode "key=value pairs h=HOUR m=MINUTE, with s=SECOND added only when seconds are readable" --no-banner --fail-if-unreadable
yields h=1 m=38
